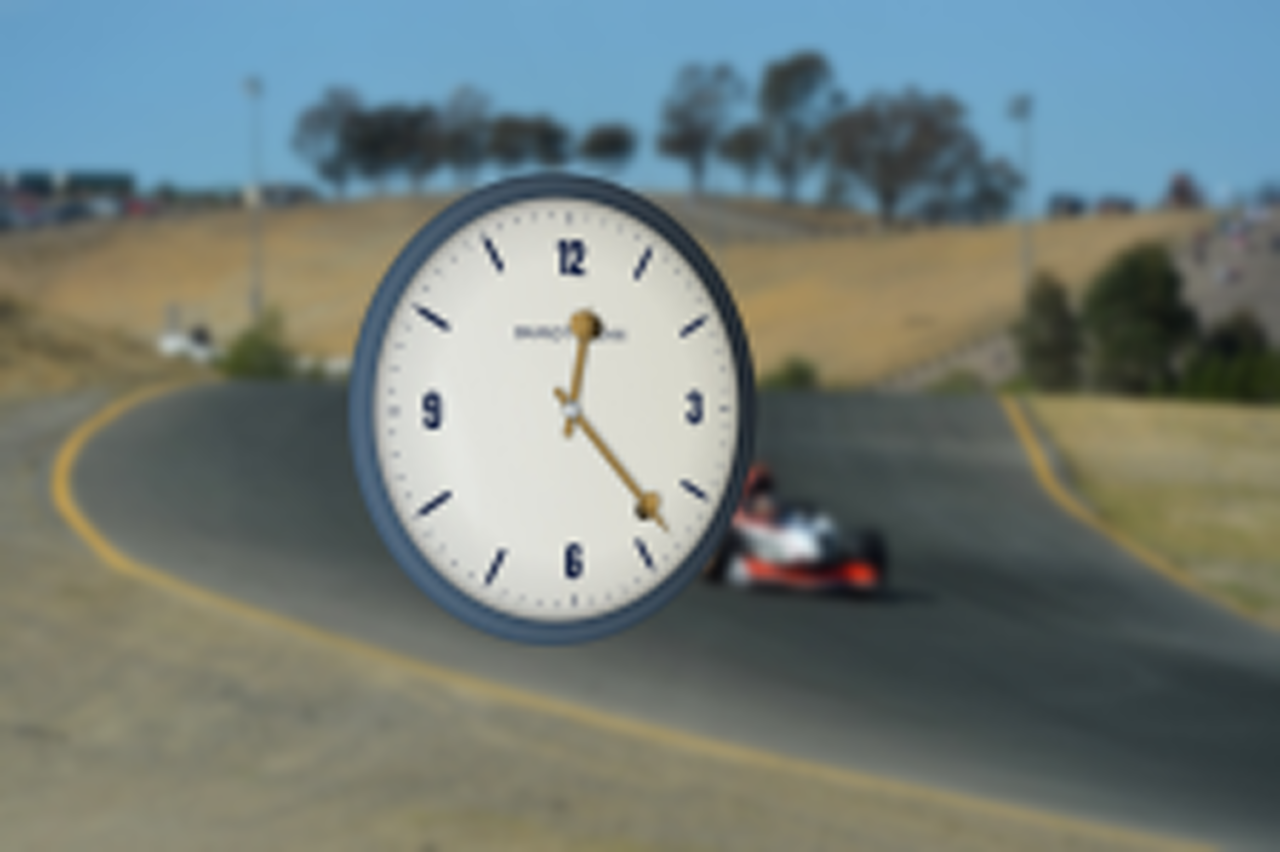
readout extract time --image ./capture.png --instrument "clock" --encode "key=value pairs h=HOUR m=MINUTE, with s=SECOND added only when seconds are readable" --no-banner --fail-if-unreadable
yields h=12 m=23
